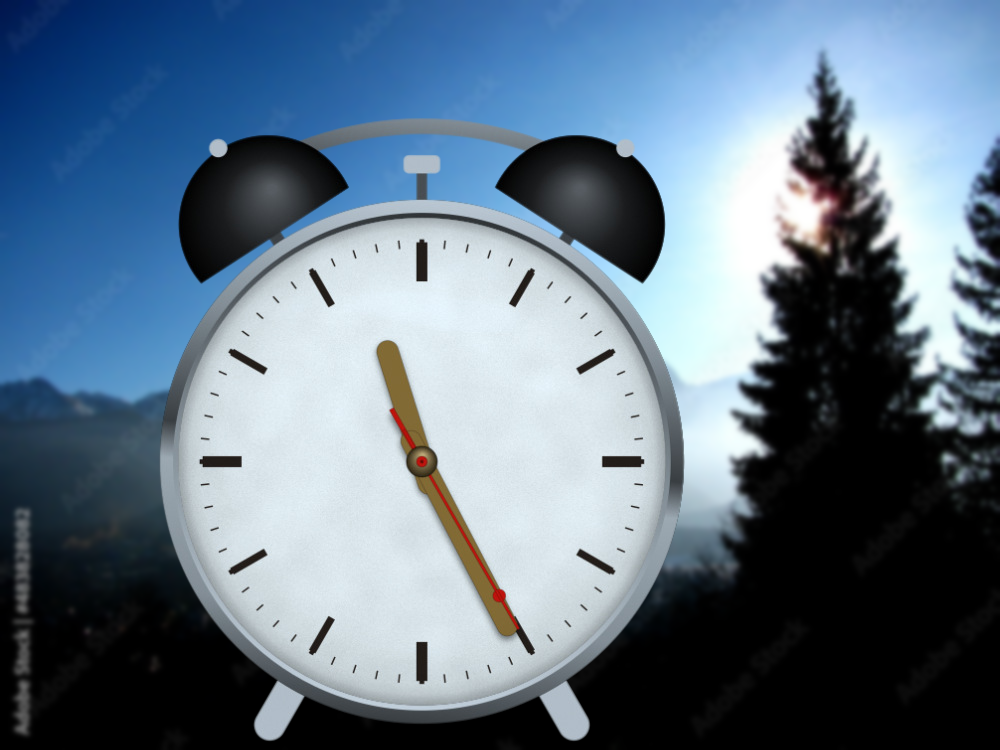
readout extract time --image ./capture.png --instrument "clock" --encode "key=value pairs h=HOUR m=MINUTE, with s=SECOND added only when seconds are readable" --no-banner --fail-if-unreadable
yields h=11 m=25 s=25
